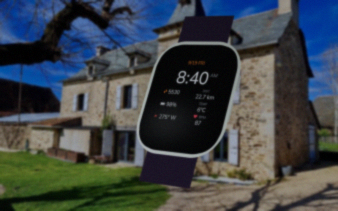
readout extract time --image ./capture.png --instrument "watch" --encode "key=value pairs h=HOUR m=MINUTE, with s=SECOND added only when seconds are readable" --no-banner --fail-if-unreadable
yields h=8 m=40
